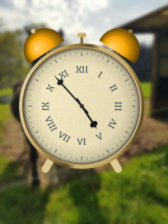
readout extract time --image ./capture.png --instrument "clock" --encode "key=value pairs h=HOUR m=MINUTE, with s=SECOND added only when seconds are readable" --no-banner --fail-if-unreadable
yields h=4 m=53
